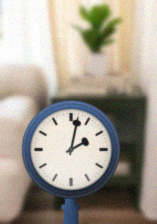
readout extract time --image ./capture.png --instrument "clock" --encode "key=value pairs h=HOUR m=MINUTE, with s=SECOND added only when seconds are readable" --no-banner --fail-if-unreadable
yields h=2 m=2
